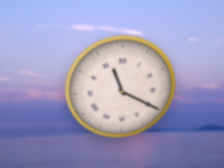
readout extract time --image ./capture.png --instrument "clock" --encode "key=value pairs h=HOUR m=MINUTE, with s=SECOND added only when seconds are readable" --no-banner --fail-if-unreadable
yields h=11 m=20
